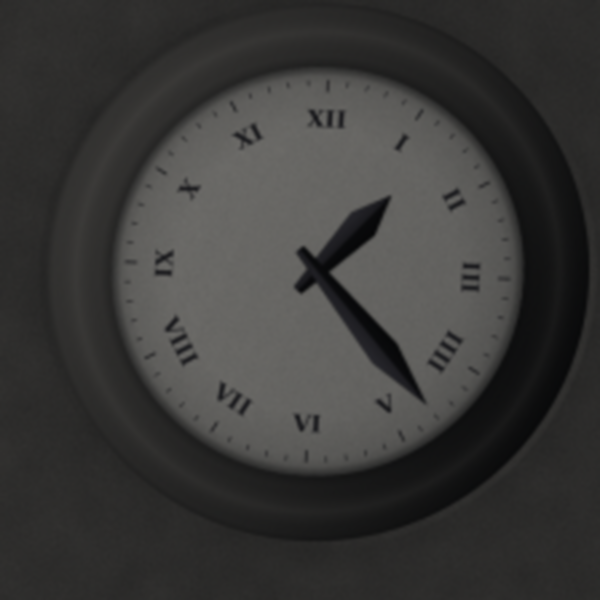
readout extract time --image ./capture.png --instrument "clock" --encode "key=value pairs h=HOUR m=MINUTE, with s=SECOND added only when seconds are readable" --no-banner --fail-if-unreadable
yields h=1 m=23
